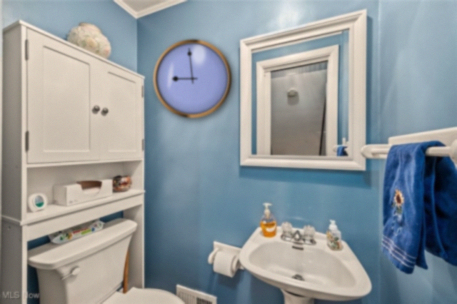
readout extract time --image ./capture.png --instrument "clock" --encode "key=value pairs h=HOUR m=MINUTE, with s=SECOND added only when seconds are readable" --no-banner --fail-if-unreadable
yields h=8 m=59
